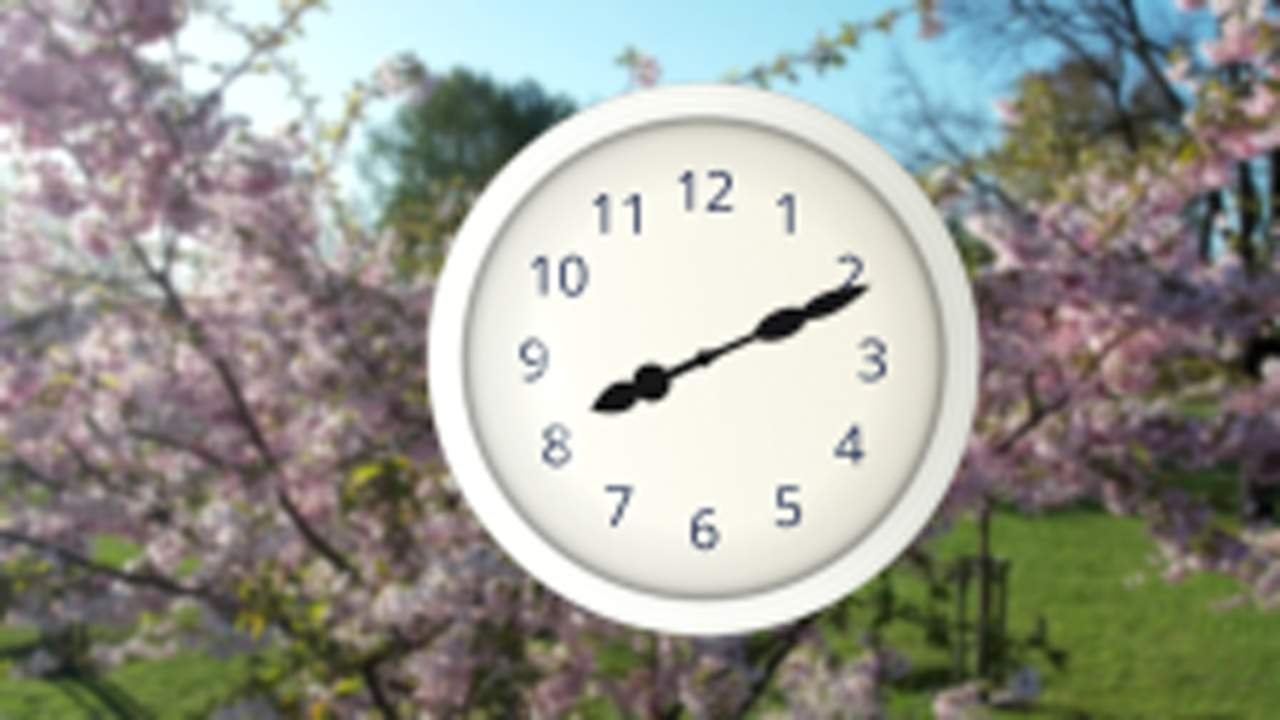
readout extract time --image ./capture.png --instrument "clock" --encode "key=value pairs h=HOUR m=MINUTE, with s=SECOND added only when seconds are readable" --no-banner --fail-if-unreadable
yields h=8 m=11
